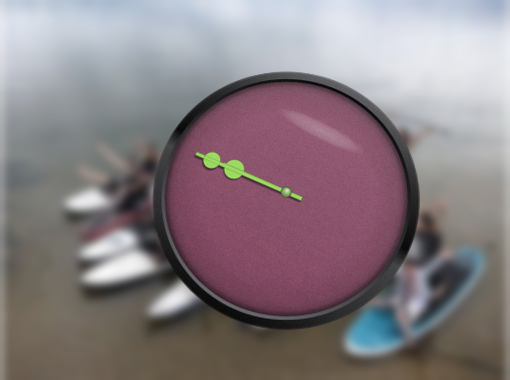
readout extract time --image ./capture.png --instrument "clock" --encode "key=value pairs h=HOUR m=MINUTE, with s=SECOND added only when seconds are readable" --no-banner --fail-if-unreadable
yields h=9 m=49
